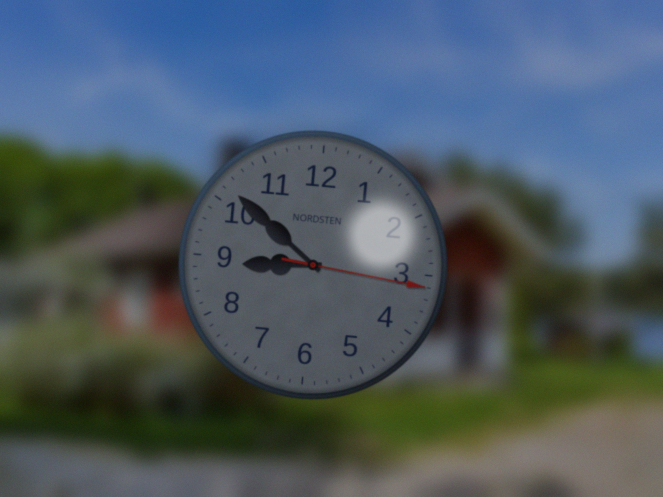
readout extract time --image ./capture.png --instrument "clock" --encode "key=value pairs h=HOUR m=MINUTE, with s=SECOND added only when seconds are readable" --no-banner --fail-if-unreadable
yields h=8 m=51 s=16
